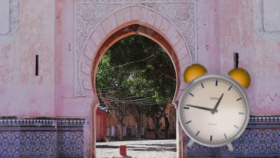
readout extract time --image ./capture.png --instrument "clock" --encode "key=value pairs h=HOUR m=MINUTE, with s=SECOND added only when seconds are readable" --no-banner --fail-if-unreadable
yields h=12 m=46
